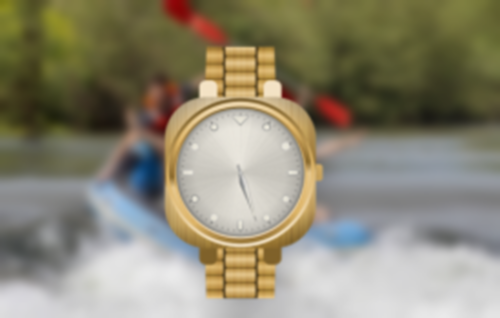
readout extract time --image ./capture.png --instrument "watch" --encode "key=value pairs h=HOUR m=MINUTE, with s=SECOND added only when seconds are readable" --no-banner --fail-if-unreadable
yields h=5 m=27
